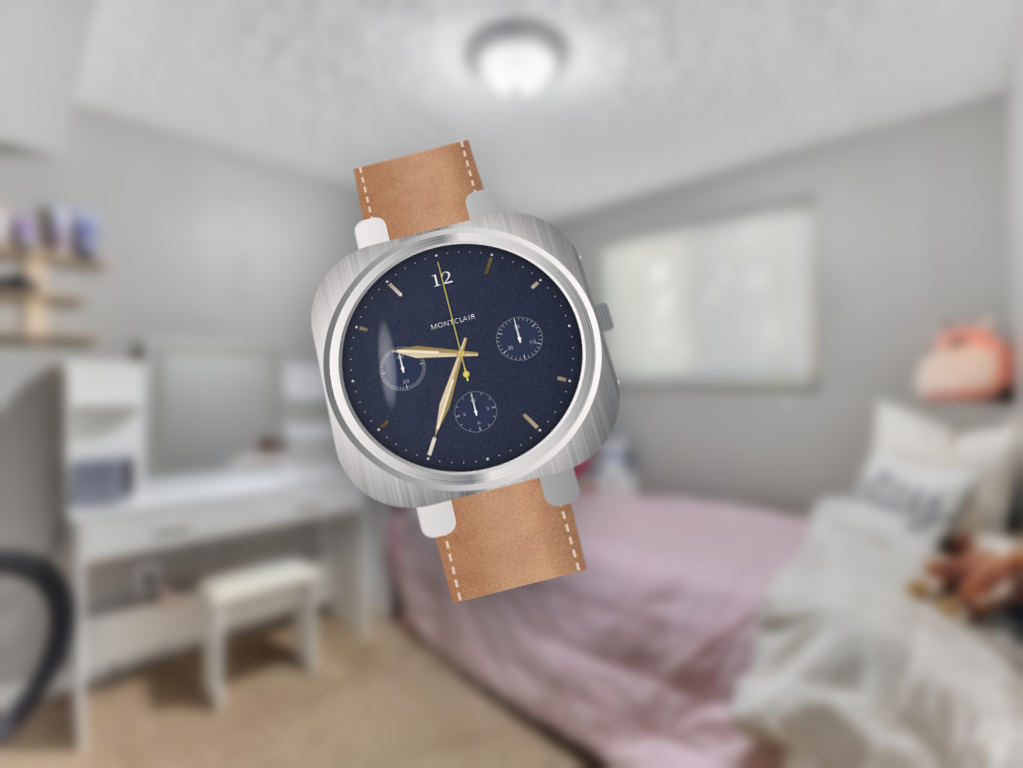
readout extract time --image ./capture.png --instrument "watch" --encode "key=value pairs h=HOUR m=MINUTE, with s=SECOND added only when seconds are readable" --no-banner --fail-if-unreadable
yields h=9 m=35
